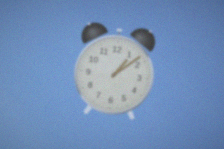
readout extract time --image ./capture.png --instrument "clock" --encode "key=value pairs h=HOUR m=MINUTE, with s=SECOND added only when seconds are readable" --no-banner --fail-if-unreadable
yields h=1 m=8
